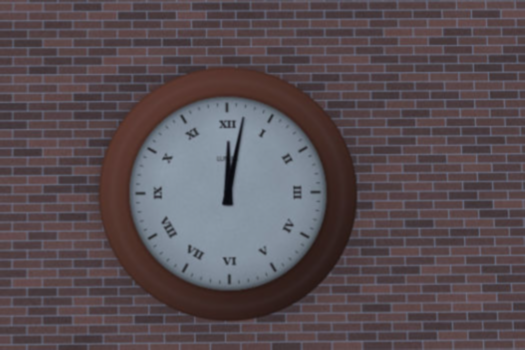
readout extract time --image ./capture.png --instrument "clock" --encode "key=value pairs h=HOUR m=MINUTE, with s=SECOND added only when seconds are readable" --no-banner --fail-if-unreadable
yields h=12 m=2
